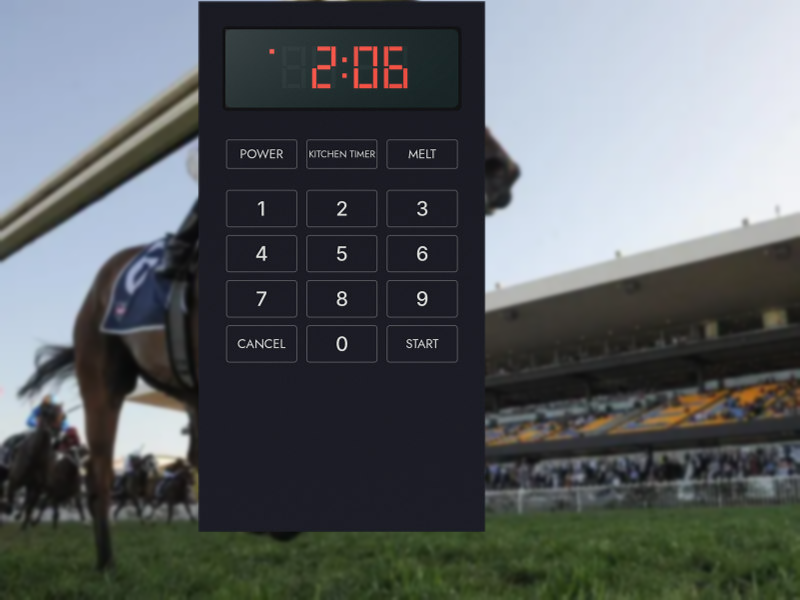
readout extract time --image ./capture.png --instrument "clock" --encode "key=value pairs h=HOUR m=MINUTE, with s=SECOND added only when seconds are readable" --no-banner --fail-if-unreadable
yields h=2 m=6
